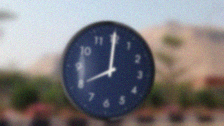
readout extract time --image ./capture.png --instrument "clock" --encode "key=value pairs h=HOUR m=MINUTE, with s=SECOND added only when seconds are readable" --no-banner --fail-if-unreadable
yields h=8 m=0
